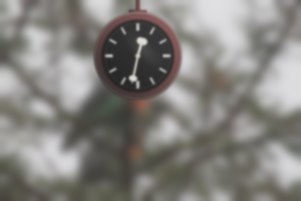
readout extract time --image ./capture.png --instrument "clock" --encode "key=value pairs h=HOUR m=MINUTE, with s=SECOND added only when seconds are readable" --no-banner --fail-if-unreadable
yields h=12 m=32
